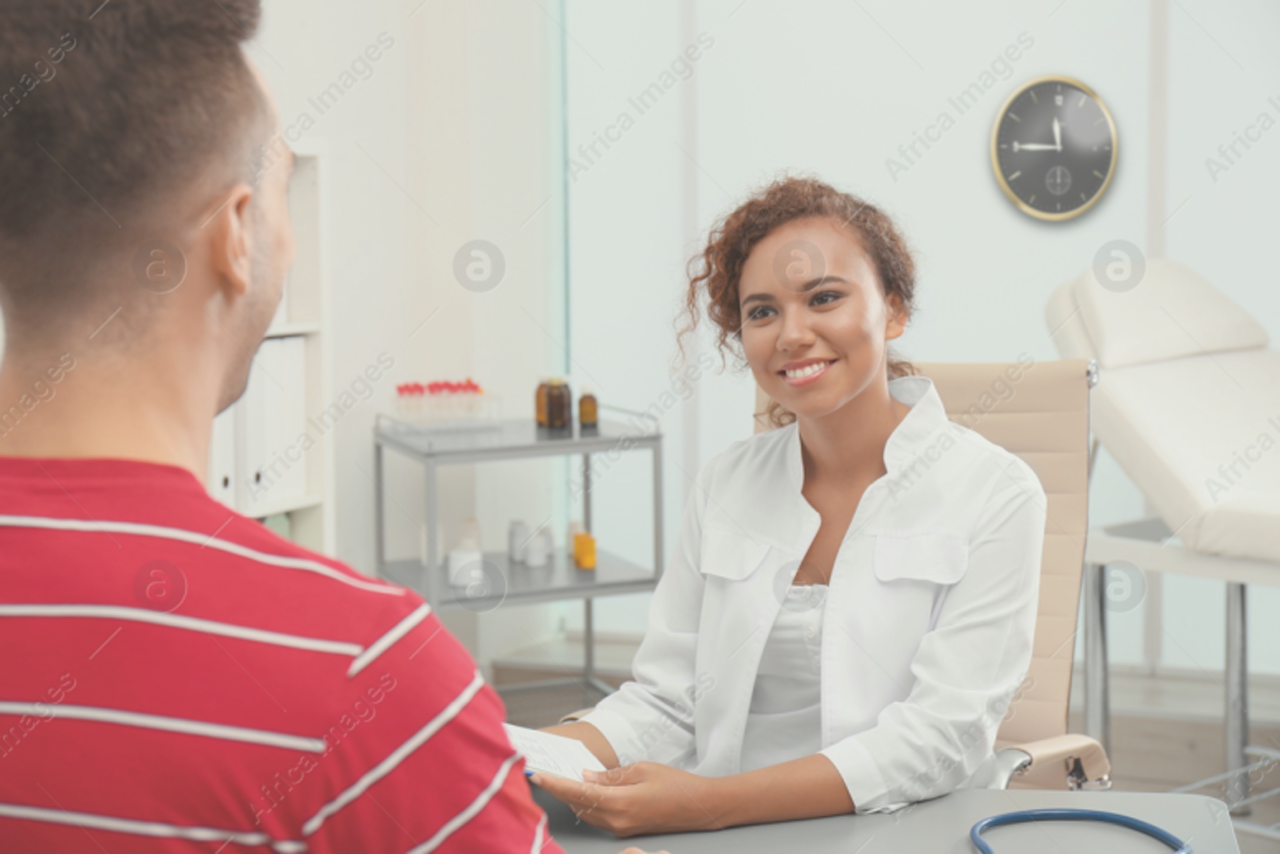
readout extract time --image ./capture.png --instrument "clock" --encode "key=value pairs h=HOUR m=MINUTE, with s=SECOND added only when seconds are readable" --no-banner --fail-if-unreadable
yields h=11 m=45
